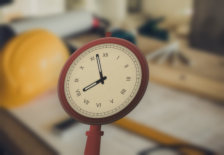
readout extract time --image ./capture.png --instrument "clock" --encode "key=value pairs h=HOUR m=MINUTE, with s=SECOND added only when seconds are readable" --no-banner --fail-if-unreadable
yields h=7 m=57
